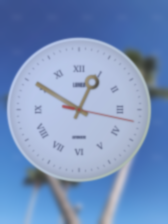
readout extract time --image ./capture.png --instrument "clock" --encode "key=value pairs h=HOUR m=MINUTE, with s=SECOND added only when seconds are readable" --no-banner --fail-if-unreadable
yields h=12 m=50 s=17
